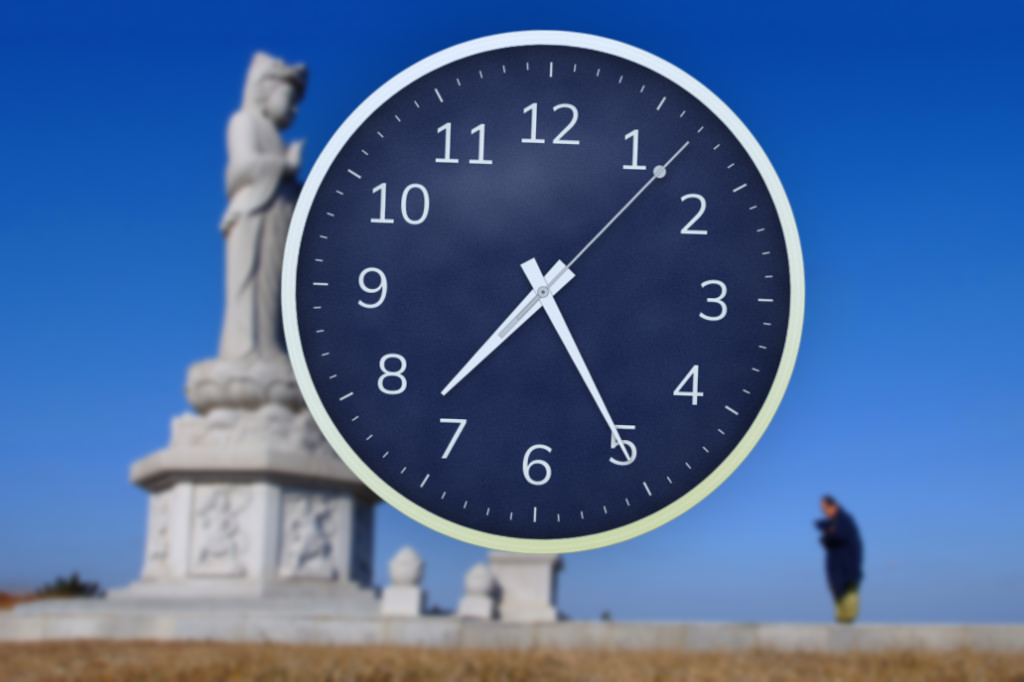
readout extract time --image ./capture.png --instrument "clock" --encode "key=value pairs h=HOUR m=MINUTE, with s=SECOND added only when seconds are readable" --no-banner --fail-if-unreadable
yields h=7 m=25 s=7
